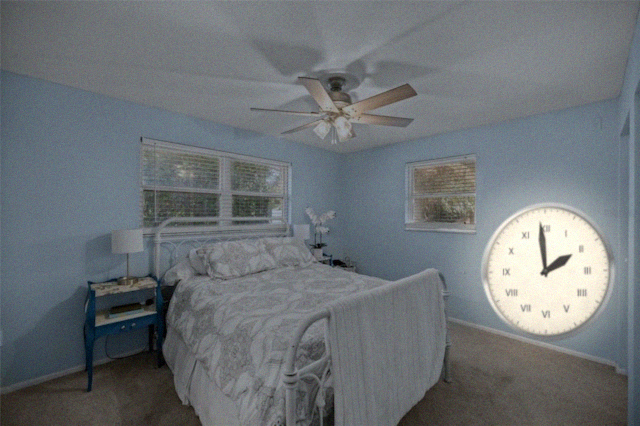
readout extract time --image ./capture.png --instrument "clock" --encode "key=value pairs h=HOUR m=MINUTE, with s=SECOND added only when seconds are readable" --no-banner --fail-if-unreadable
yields h=1 m=59
